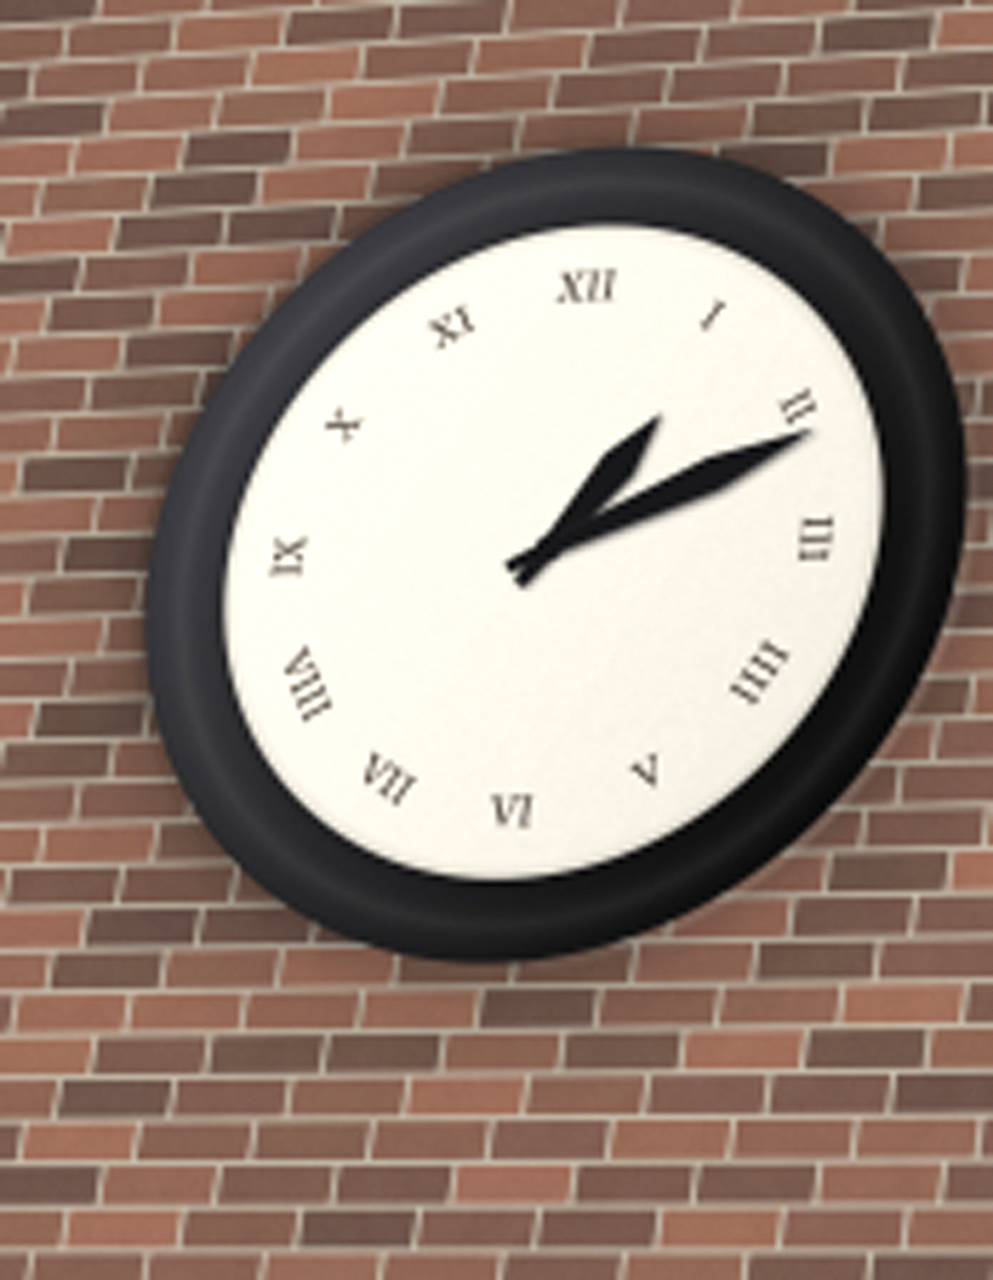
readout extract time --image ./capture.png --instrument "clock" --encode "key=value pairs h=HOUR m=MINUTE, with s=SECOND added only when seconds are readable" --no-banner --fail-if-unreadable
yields h=1 m=11
